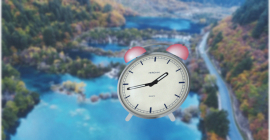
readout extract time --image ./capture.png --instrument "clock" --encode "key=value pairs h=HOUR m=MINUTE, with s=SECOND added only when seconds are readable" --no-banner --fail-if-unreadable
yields h=1 m=43
